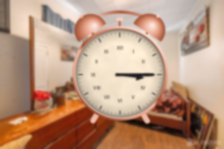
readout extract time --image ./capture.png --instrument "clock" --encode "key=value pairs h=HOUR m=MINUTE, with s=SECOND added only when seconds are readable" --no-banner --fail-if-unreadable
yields h=3 m=15
